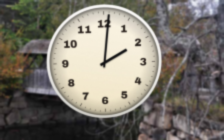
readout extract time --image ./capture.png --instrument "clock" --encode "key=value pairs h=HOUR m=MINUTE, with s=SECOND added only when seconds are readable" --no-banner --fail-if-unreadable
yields h=2 m=1
